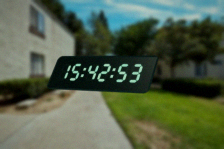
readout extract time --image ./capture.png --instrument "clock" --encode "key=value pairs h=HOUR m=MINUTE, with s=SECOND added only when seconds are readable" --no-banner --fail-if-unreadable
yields h=15 m=42 s=53
